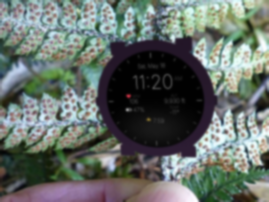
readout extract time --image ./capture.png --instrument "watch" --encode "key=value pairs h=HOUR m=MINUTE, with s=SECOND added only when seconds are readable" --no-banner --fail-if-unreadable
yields h=11 m=20
